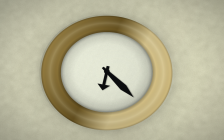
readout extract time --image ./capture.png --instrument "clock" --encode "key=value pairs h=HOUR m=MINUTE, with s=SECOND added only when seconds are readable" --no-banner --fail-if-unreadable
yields h=6 m=23
